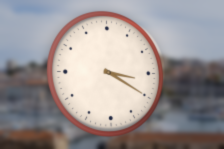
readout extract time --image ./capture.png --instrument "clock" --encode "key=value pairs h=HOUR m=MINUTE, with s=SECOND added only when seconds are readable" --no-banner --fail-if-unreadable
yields h=3 m=20
